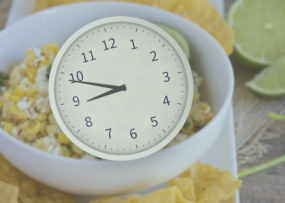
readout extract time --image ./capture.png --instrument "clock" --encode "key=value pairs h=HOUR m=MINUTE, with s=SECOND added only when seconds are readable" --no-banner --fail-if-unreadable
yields h=8 m=49
